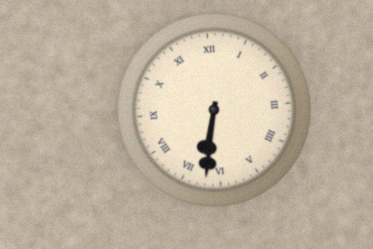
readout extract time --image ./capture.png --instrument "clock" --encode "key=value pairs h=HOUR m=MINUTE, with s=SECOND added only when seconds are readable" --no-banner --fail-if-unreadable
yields h=6 m=32
